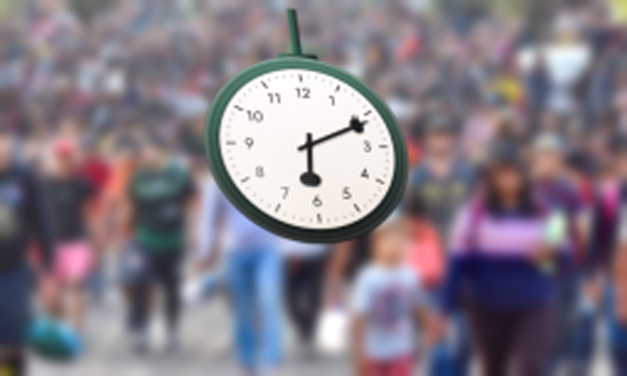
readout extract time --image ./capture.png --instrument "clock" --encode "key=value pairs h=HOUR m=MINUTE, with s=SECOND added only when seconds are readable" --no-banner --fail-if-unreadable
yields h=6 m=11
